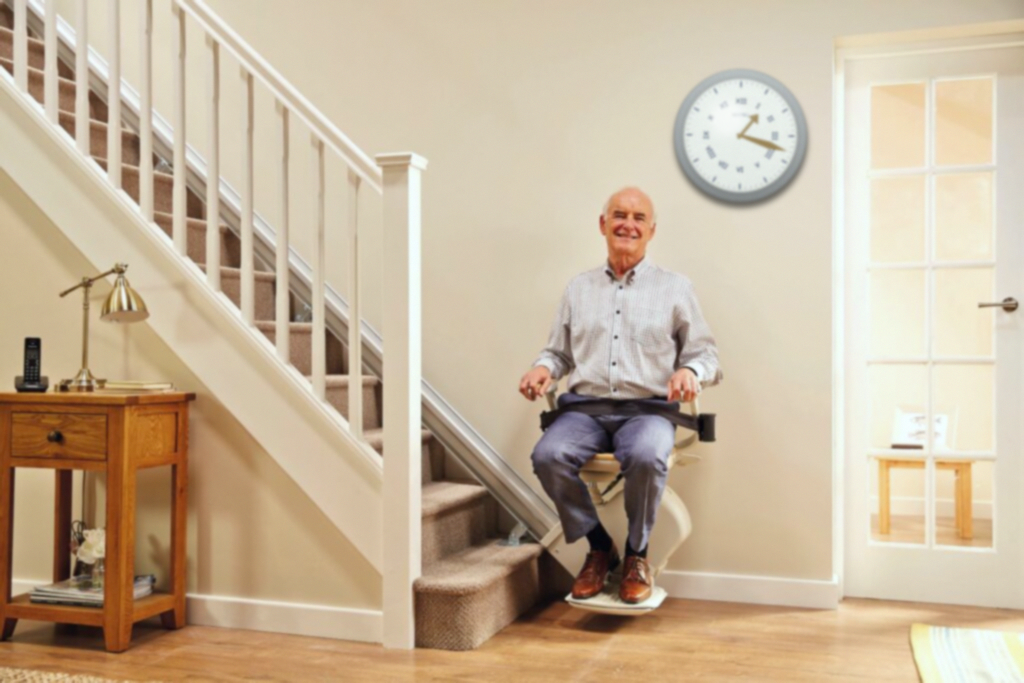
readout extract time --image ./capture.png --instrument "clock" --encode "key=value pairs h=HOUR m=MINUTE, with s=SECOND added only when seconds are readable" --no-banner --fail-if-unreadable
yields h=1 m=18
